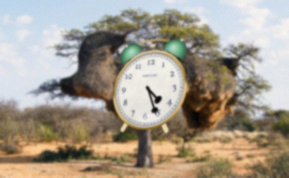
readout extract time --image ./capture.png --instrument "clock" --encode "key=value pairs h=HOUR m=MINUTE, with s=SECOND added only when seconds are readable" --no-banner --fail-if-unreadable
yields h=4 m=26
